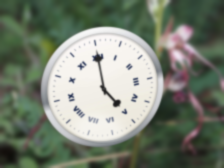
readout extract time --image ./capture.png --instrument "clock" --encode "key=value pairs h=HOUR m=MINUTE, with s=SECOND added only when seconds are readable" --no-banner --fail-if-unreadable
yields h=5 m=0
